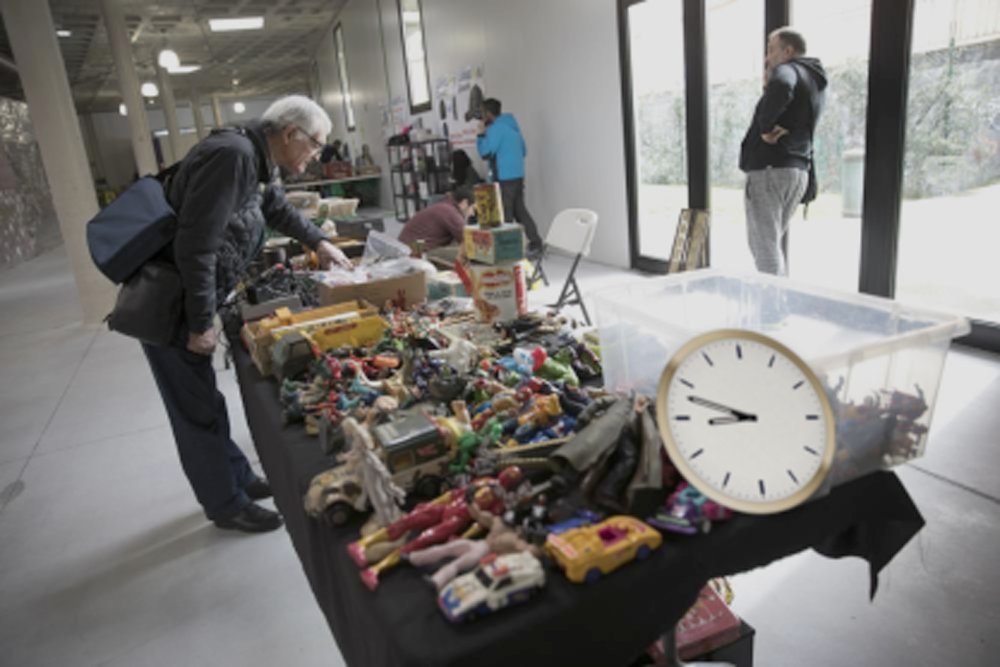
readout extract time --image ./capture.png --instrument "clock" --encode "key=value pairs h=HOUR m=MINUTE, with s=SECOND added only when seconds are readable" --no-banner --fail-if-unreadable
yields h=8 m=48
